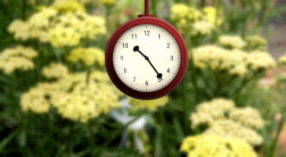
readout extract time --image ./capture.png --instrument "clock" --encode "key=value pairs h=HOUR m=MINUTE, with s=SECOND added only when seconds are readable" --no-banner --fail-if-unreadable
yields h=10 m=24
